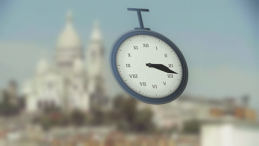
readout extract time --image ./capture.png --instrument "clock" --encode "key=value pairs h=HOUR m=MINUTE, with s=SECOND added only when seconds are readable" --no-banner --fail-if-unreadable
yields h=3 m=18
